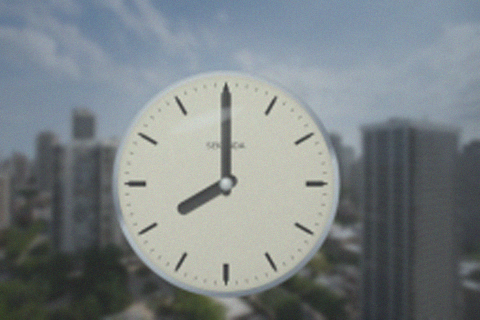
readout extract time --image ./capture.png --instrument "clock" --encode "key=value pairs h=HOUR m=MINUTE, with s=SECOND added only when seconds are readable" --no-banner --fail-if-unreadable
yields h=8 m=0
